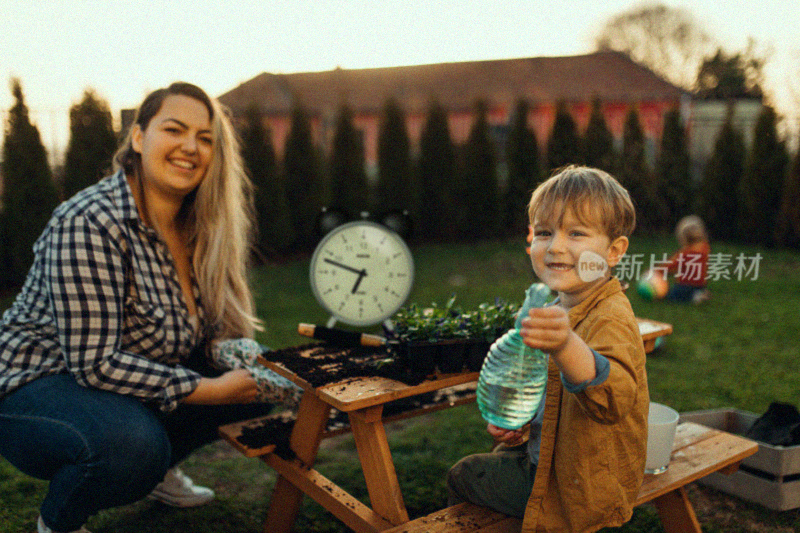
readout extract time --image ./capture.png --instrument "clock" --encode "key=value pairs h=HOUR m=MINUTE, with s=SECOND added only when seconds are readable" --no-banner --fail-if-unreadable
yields h=6 m=48
